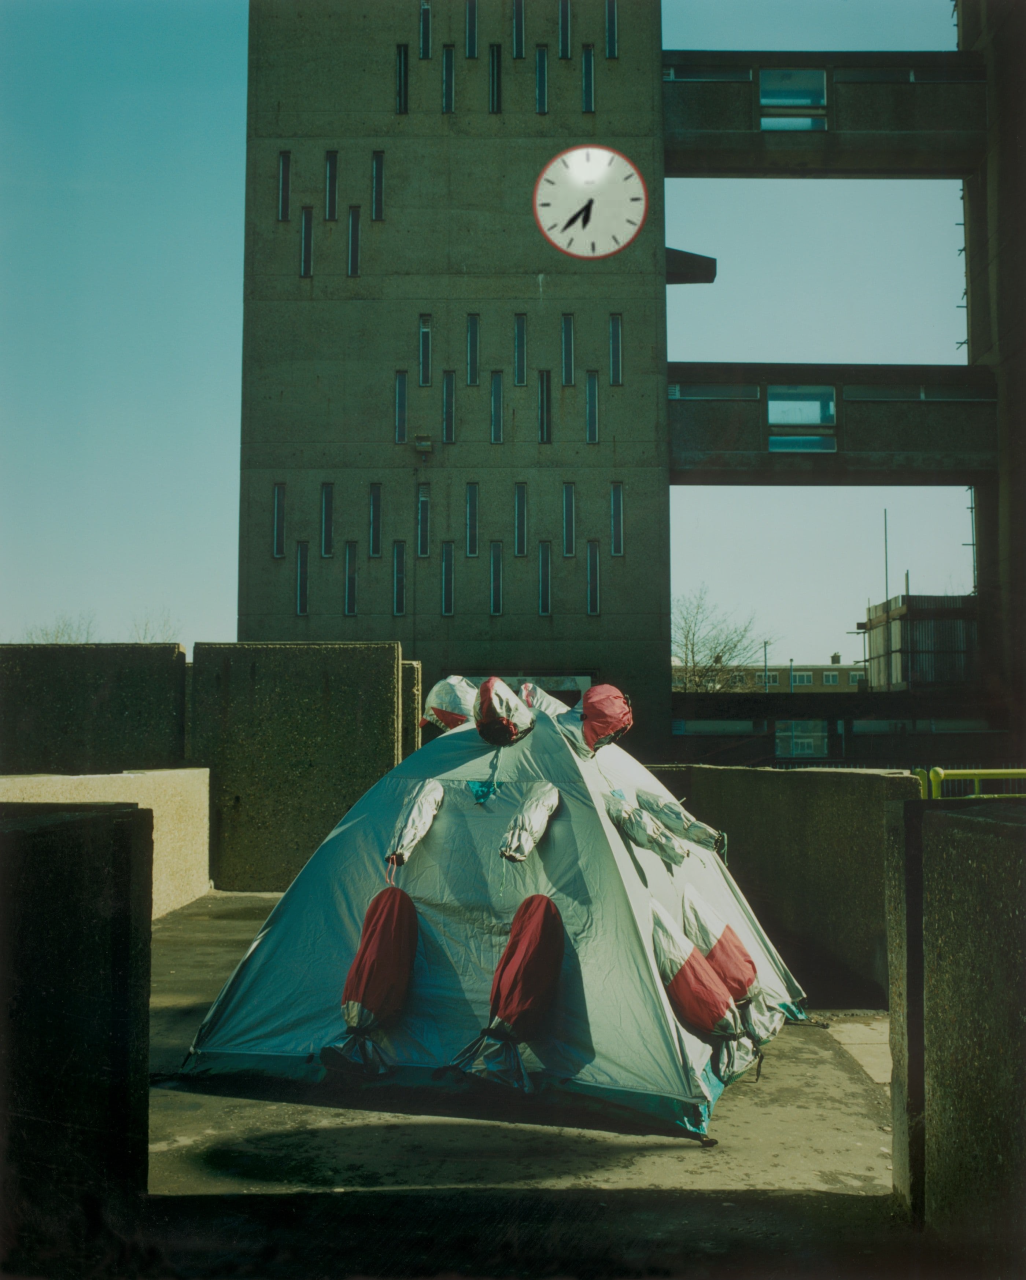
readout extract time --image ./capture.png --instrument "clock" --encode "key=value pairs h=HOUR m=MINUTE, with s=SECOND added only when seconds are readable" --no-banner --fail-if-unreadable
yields h=6 m=38
